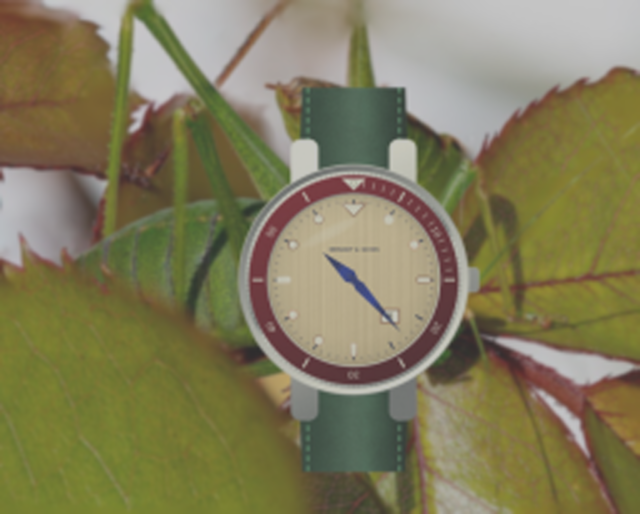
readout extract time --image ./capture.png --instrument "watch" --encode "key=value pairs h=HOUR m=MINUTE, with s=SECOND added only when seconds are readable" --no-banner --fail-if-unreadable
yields h=10 m=23
